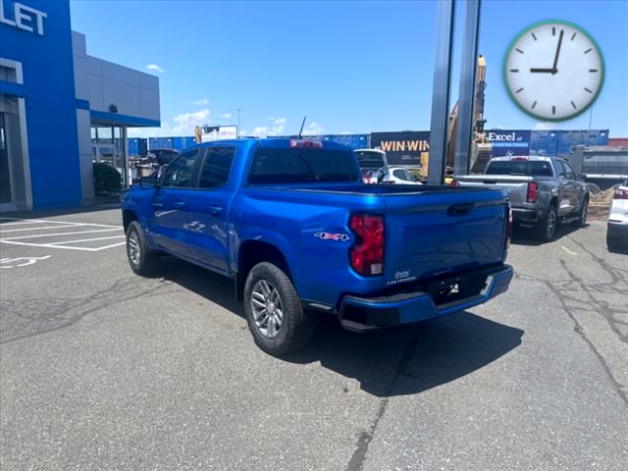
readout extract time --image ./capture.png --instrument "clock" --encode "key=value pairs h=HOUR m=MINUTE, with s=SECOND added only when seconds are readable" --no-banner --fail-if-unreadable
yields h=9 m=2
